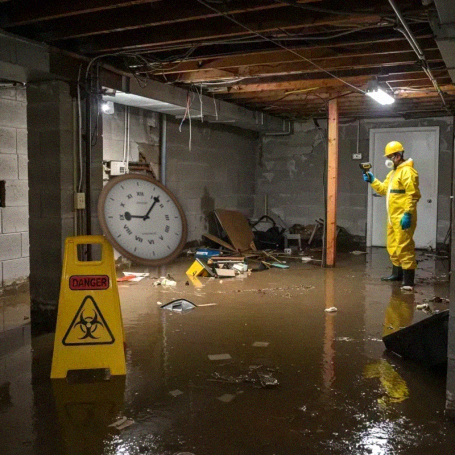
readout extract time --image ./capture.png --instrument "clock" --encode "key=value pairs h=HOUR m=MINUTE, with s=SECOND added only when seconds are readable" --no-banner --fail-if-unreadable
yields h=9 m=7
